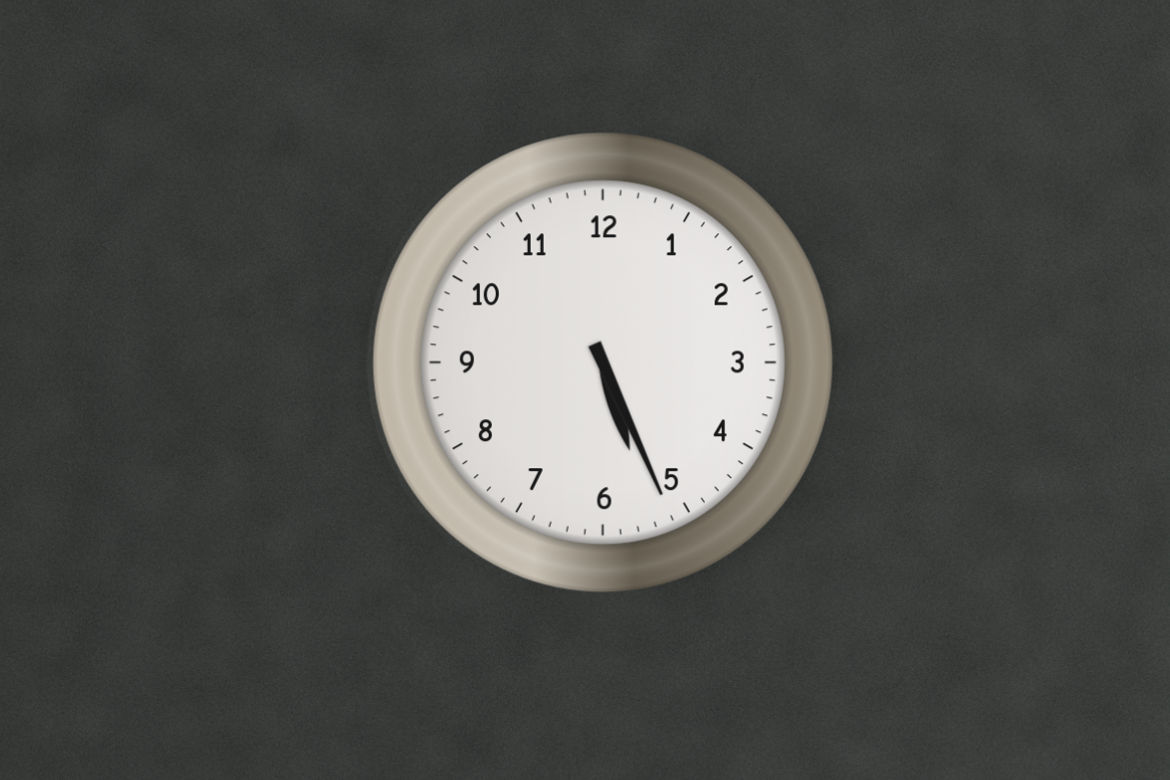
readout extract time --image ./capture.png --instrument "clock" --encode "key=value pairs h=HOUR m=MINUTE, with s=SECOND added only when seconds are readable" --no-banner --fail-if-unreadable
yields h=5 m=26
